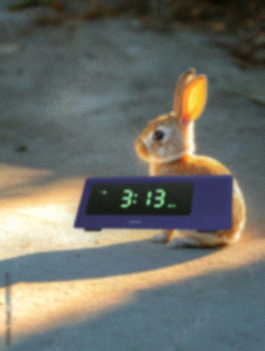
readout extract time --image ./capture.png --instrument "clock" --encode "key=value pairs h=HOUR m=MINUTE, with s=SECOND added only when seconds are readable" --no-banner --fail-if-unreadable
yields h=3 m=13
